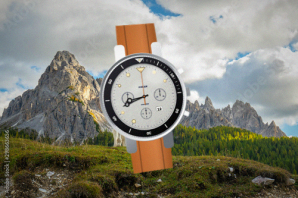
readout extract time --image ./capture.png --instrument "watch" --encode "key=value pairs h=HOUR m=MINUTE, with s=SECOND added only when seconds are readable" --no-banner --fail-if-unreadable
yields h=8 m=42
